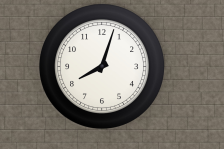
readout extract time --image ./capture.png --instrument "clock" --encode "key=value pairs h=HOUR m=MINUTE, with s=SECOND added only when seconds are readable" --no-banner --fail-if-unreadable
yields h=8 m=3
